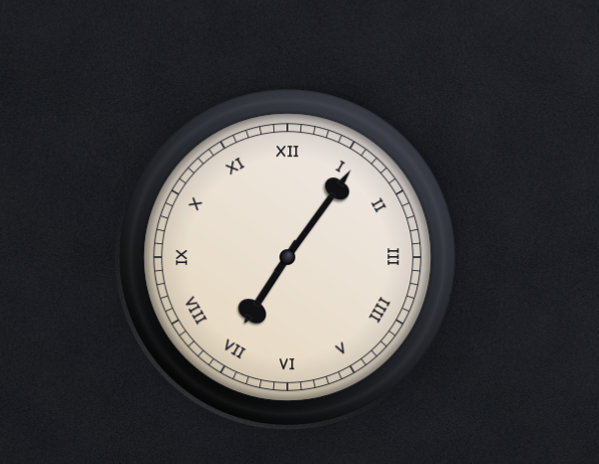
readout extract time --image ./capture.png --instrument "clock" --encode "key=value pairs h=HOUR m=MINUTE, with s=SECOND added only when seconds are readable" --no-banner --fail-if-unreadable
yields h=7 m=6
